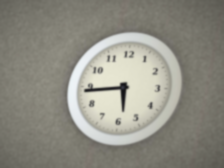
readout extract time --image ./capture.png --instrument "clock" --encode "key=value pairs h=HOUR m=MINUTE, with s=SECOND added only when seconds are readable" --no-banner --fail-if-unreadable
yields h=5 m=44
